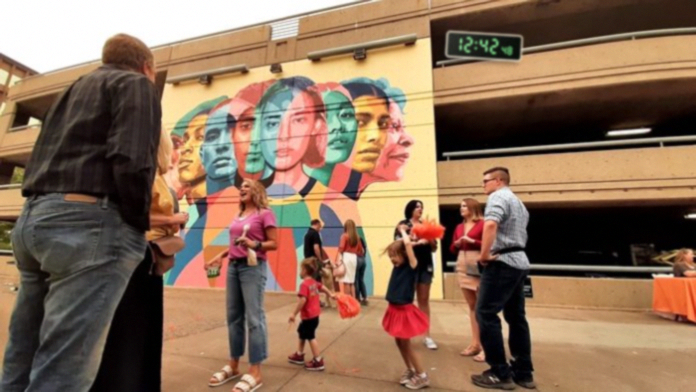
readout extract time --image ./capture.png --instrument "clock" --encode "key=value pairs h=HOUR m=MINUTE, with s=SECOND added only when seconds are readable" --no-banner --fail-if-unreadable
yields h=12 m=42
